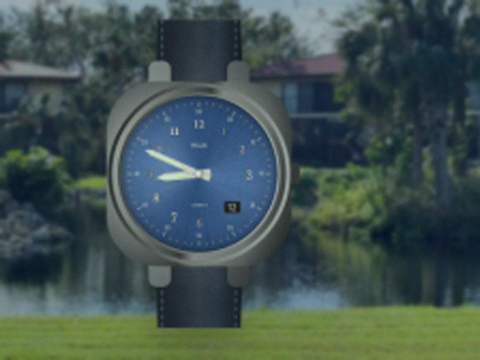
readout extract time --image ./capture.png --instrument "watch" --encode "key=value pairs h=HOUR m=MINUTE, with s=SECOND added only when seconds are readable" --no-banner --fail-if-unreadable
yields h=8 m=49
